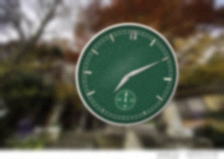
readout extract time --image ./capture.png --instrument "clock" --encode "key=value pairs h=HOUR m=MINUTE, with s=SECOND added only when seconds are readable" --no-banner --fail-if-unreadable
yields h=7 m=10
